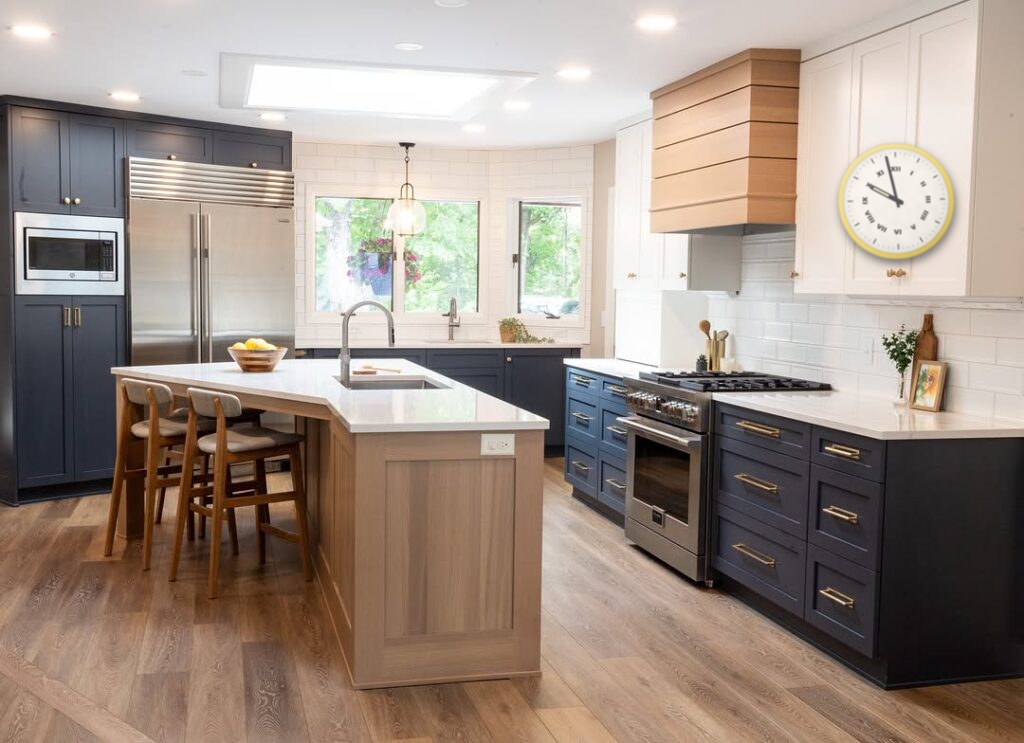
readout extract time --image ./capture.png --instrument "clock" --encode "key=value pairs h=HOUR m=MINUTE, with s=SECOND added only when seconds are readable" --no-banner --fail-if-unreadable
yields h=9 m=58
